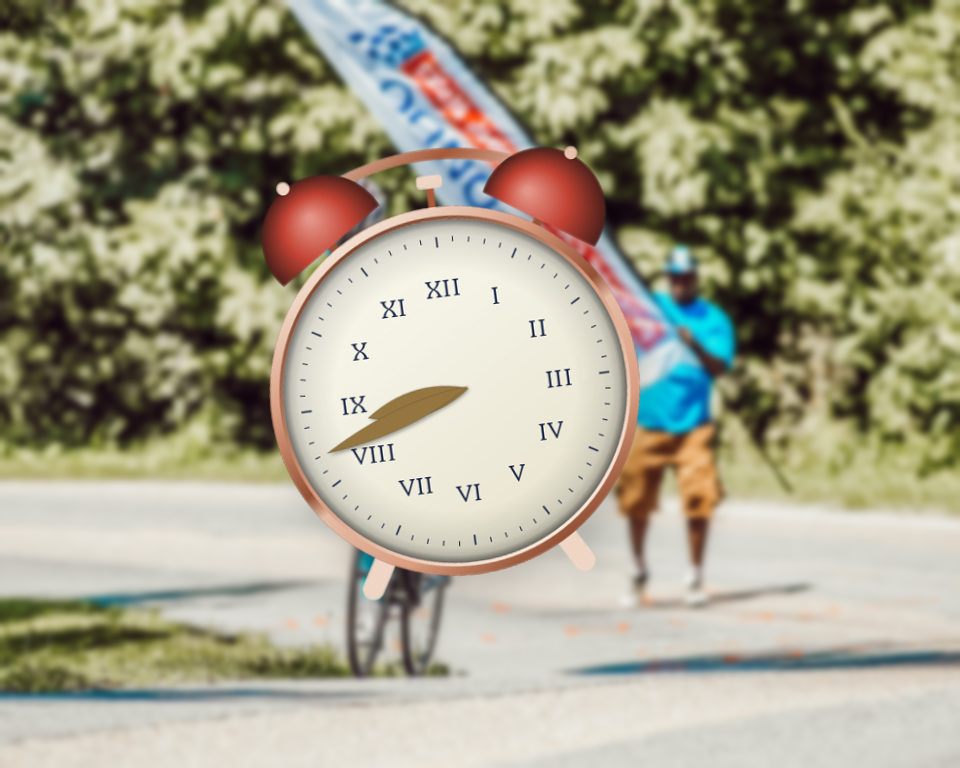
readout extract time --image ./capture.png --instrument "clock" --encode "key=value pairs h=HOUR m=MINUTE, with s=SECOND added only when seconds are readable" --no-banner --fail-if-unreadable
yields h=8 m=42
